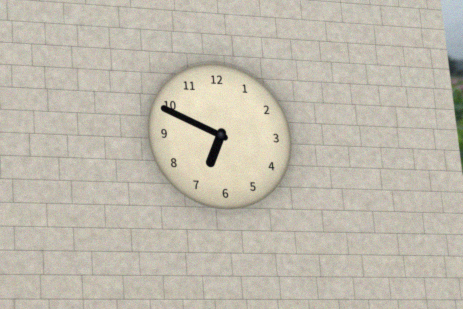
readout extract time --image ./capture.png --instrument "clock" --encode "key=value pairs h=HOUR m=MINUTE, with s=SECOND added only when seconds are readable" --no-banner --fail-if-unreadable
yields h=6 m=49
